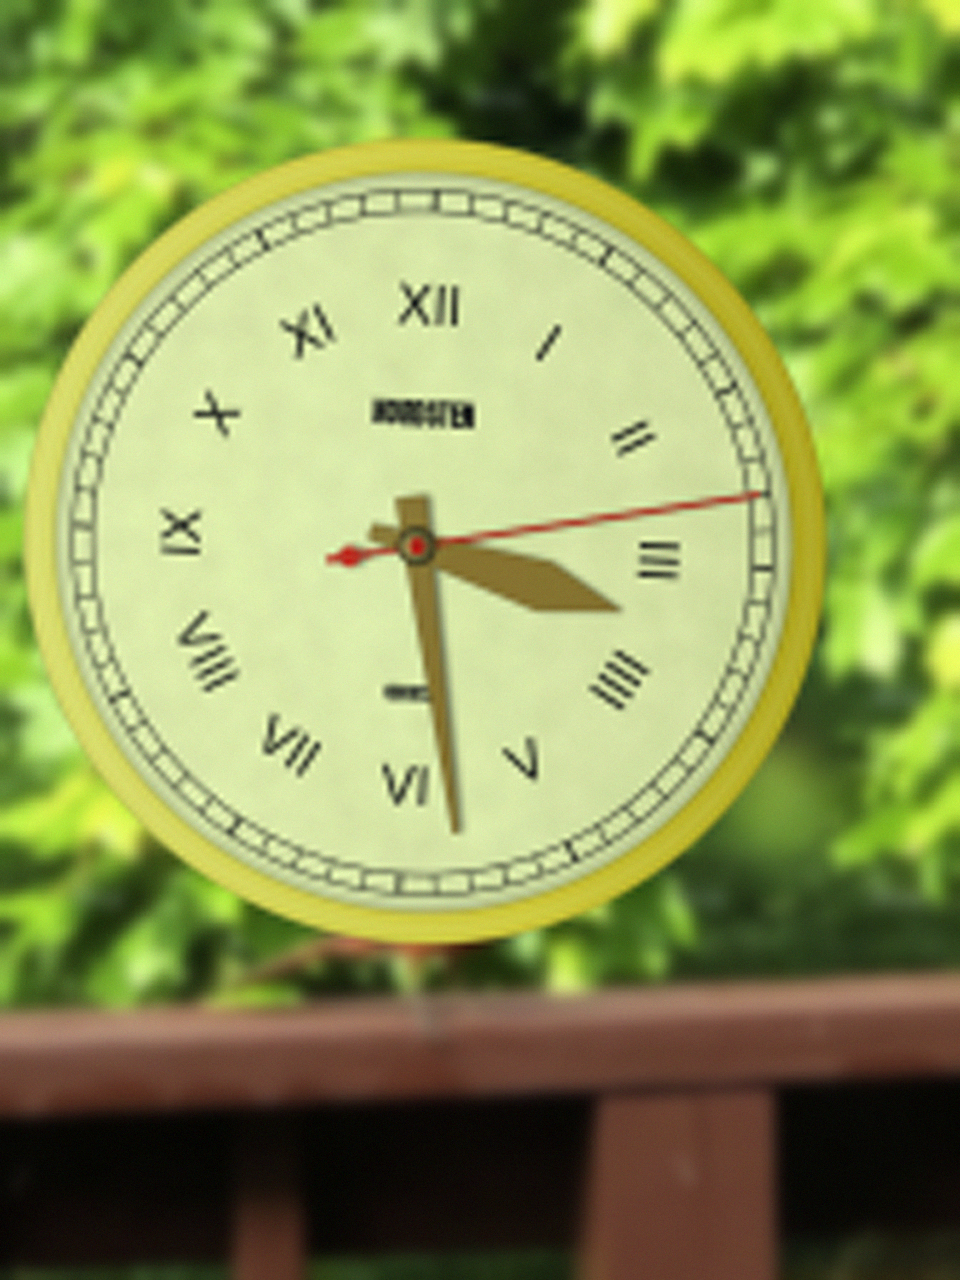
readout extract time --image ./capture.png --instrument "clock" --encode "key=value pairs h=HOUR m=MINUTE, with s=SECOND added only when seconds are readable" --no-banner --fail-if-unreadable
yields h=3 m=28 s=13
